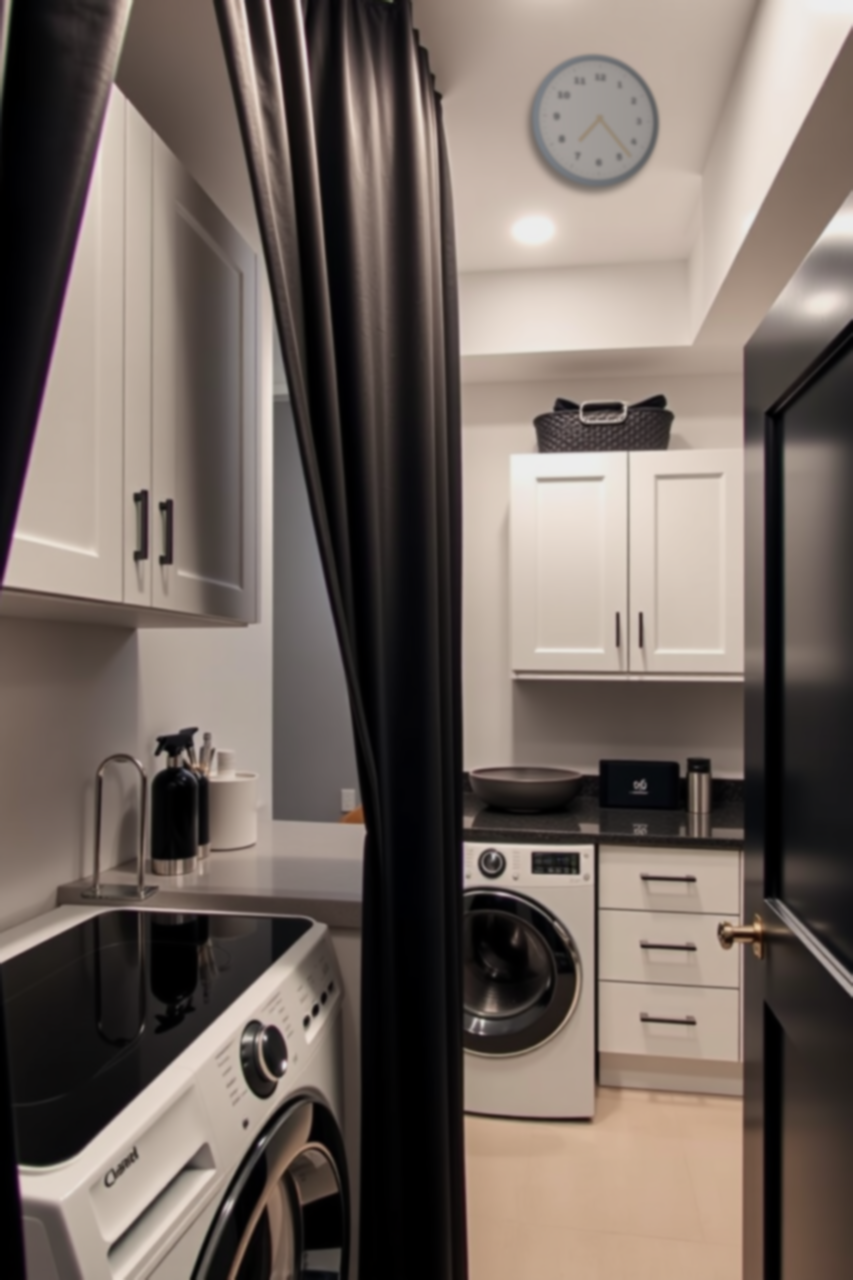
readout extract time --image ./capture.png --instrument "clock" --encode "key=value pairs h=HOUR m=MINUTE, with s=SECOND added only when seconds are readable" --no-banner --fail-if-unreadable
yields h=7 m=23
